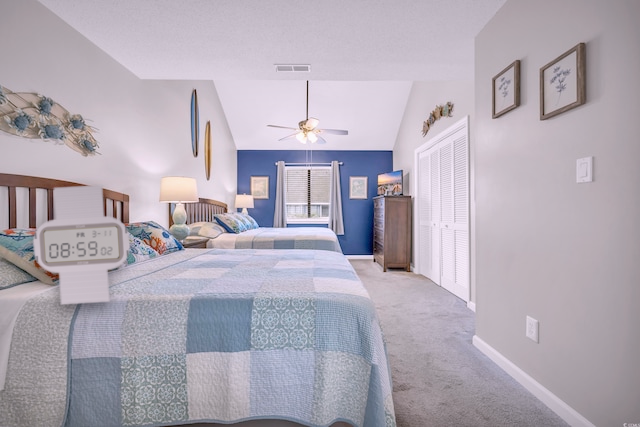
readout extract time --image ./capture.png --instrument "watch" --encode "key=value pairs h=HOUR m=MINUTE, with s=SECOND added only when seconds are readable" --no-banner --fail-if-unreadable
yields h=8 m=59
